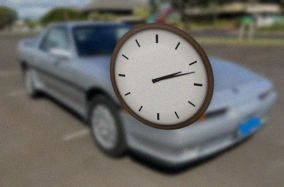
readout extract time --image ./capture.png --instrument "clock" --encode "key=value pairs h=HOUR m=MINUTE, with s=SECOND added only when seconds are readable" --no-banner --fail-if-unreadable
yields h=2 m=12
